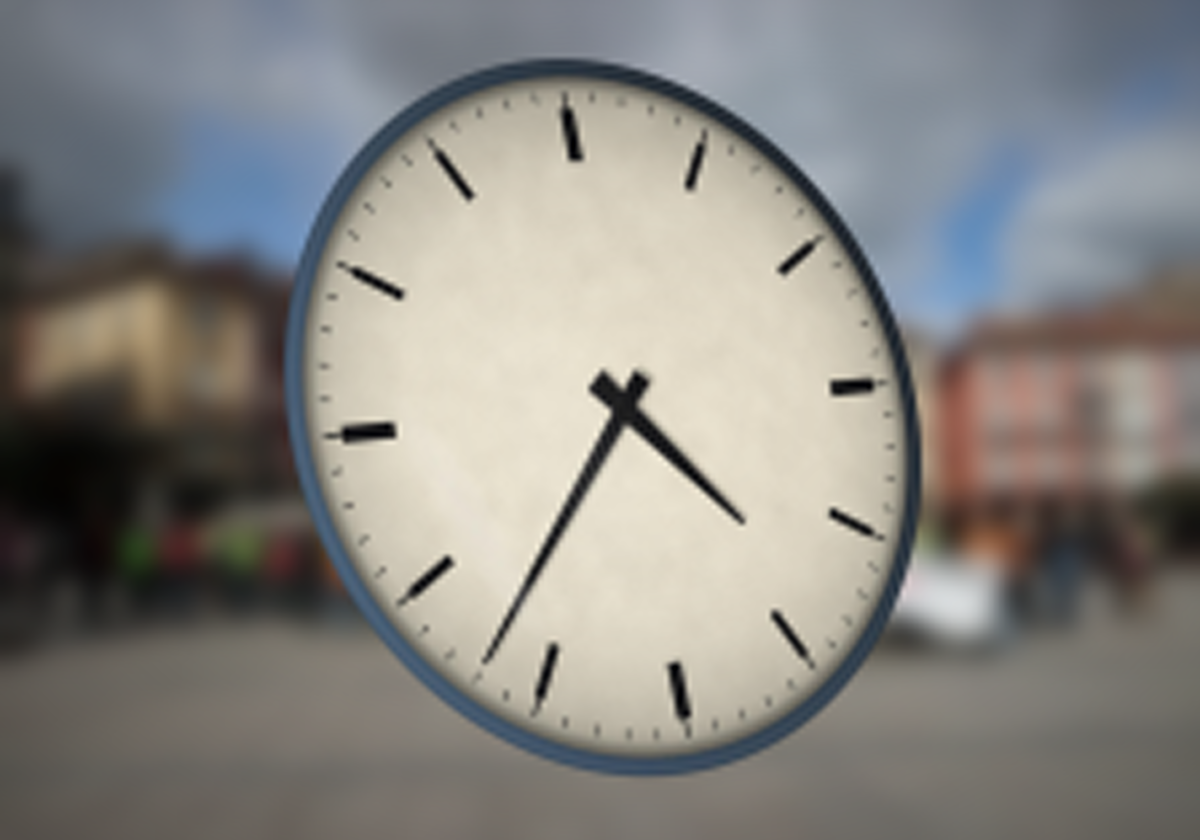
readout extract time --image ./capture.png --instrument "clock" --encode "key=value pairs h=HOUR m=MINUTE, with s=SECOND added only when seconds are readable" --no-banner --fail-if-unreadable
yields h=4 m=37
